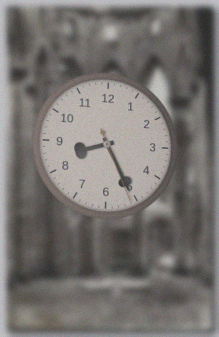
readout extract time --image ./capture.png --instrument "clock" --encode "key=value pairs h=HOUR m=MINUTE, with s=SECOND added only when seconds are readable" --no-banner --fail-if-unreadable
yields h=8 m=25 s=26
